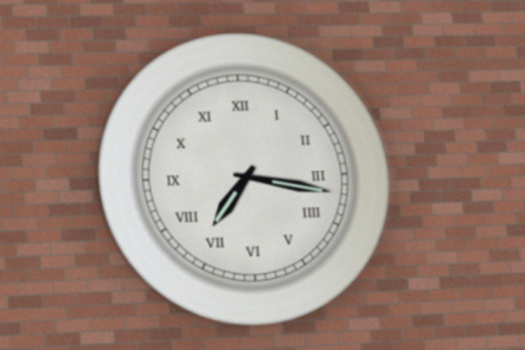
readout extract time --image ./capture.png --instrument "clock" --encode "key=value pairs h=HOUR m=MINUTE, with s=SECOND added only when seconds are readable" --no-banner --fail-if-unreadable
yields h=7 m=17
